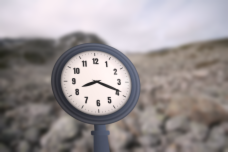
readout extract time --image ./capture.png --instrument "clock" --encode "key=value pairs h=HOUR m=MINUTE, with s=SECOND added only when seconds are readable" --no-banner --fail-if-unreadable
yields h=8 m=19
